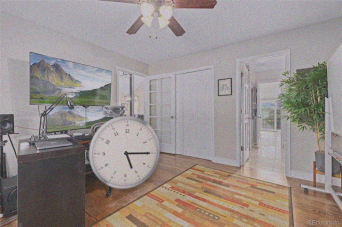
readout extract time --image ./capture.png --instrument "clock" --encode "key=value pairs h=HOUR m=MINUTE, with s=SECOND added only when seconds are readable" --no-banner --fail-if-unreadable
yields h=5 m=15
